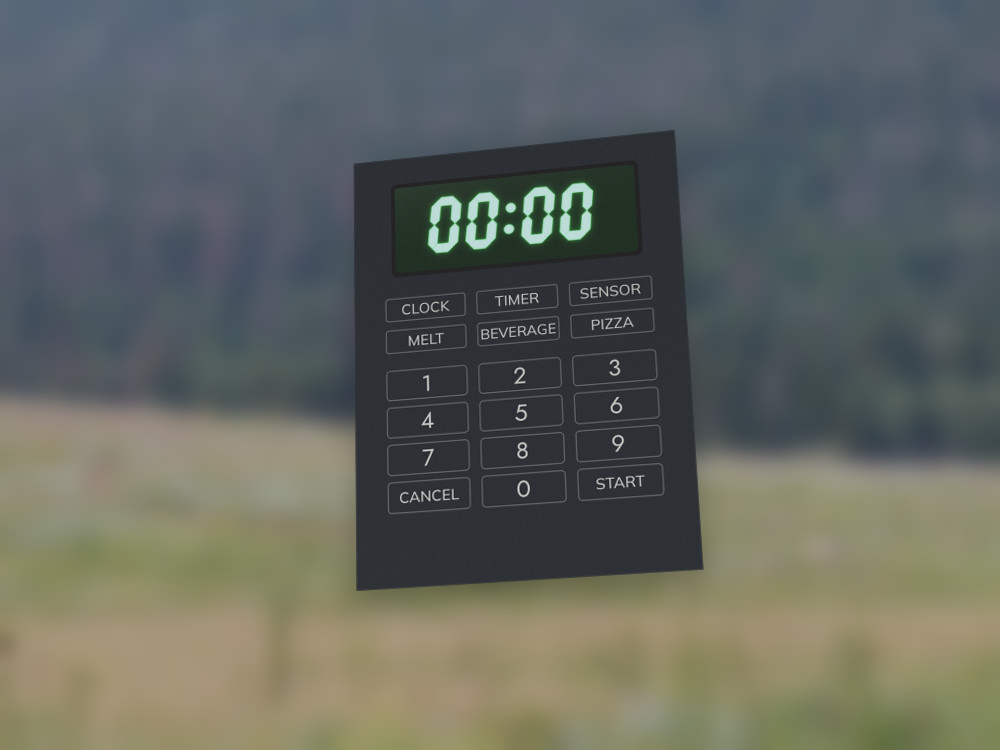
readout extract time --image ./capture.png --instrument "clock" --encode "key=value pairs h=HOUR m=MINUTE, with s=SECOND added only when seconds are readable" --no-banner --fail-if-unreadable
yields h=0 m=0
